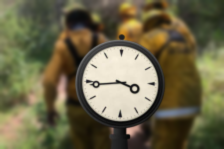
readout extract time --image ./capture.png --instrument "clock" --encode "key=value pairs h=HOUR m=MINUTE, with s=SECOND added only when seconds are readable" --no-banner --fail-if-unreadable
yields h=3 m=44
